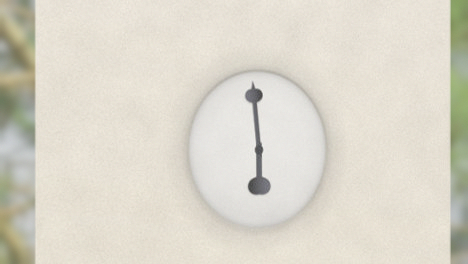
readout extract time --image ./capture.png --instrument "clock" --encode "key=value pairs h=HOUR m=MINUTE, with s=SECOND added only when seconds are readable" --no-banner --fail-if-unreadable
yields h=5 m=59
